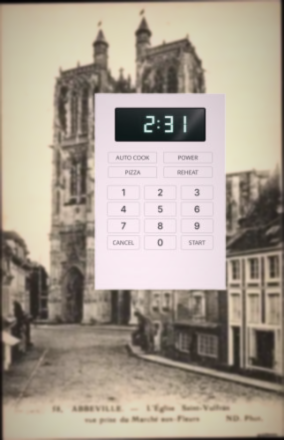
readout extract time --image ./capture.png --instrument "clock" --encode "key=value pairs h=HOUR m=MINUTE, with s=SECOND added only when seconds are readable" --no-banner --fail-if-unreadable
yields h=2 m=31
